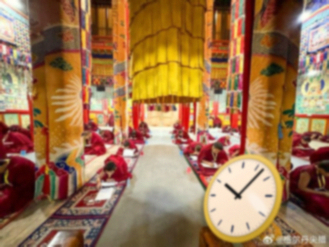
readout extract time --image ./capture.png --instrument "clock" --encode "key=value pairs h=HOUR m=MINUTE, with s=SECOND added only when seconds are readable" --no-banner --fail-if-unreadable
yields h=10 m=7
